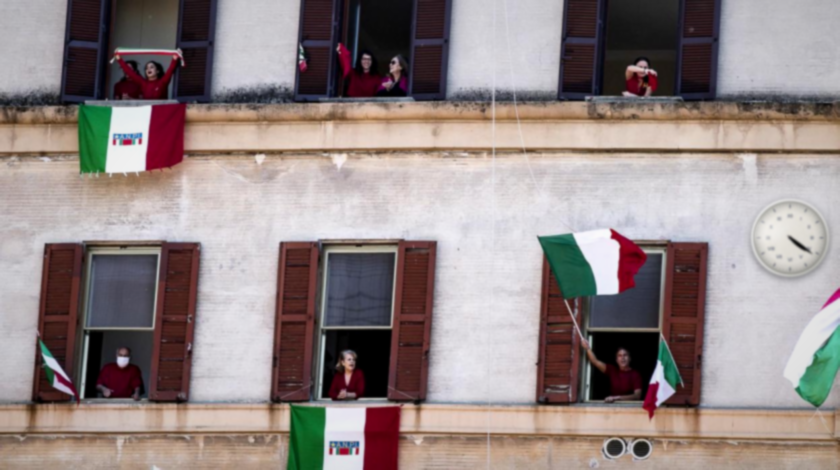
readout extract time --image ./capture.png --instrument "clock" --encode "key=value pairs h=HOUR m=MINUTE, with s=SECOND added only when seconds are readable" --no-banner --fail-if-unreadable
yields h=4 m=21
